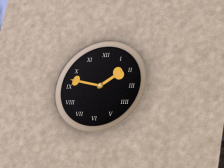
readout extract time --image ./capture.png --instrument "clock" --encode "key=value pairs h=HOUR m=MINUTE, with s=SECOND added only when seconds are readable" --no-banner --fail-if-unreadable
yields h=1 m=47
